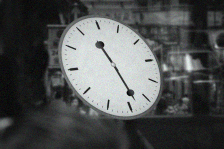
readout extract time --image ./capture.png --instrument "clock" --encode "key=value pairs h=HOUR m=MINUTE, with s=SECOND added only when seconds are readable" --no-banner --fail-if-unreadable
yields h=11 m=28
